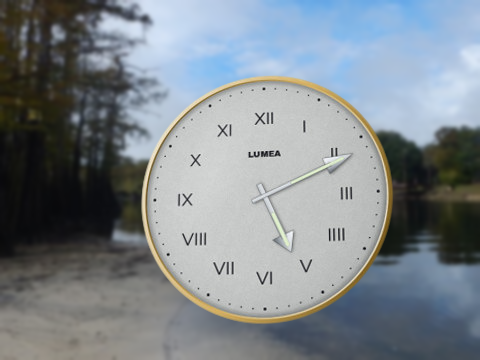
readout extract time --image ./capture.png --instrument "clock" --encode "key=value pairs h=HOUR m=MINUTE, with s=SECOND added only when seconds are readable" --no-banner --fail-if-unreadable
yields h=5 m=11
